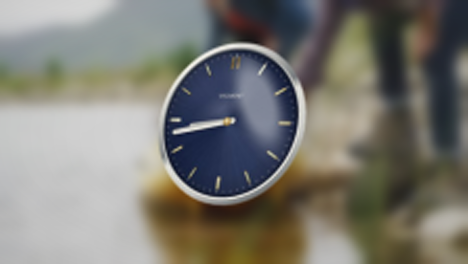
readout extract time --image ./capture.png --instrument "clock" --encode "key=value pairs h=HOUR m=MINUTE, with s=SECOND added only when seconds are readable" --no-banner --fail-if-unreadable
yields h=8 m=43
